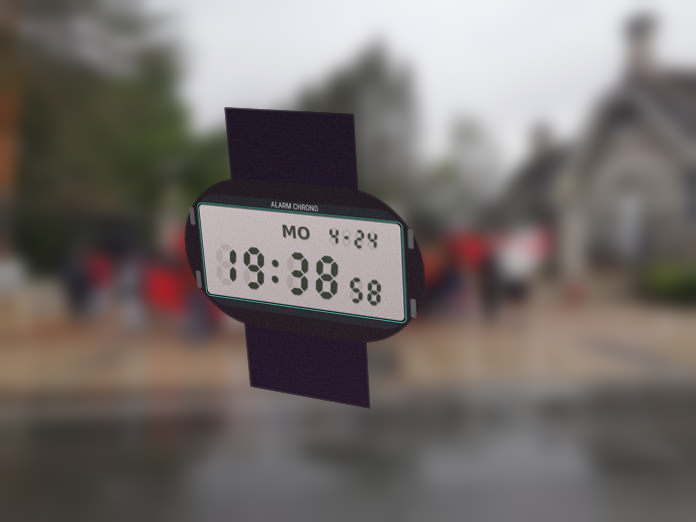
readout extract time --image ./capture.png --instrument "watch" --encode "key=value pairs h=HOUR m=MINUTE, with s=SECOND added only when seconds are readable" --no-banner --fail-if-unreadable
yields h=19 m=38 s=58
